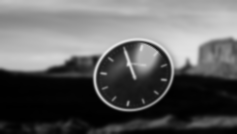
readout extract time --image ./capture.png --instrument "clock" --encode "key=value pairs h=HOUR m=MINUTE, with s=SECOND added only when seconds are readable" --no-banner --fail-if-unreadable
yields h=10 m=55
